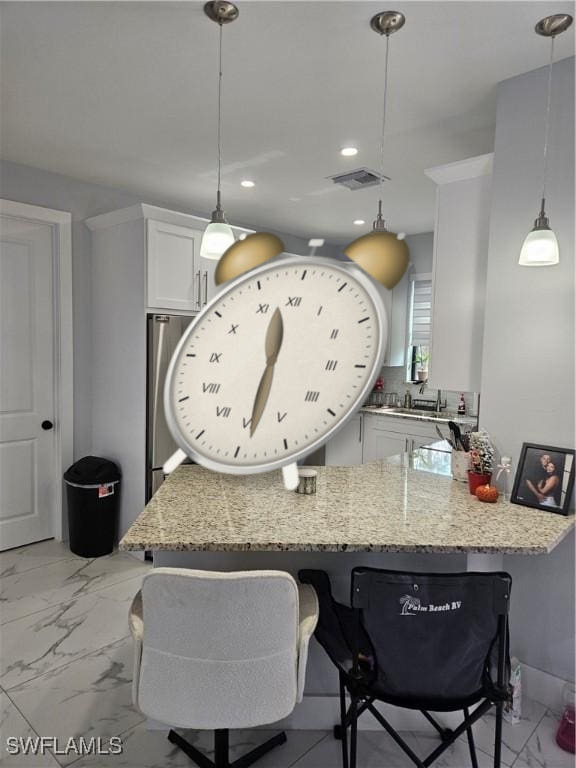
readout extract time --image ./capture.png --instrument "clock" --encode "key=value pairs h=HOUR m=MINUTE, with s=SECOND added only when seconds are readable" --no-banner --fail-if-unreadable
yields h=11 m=29
